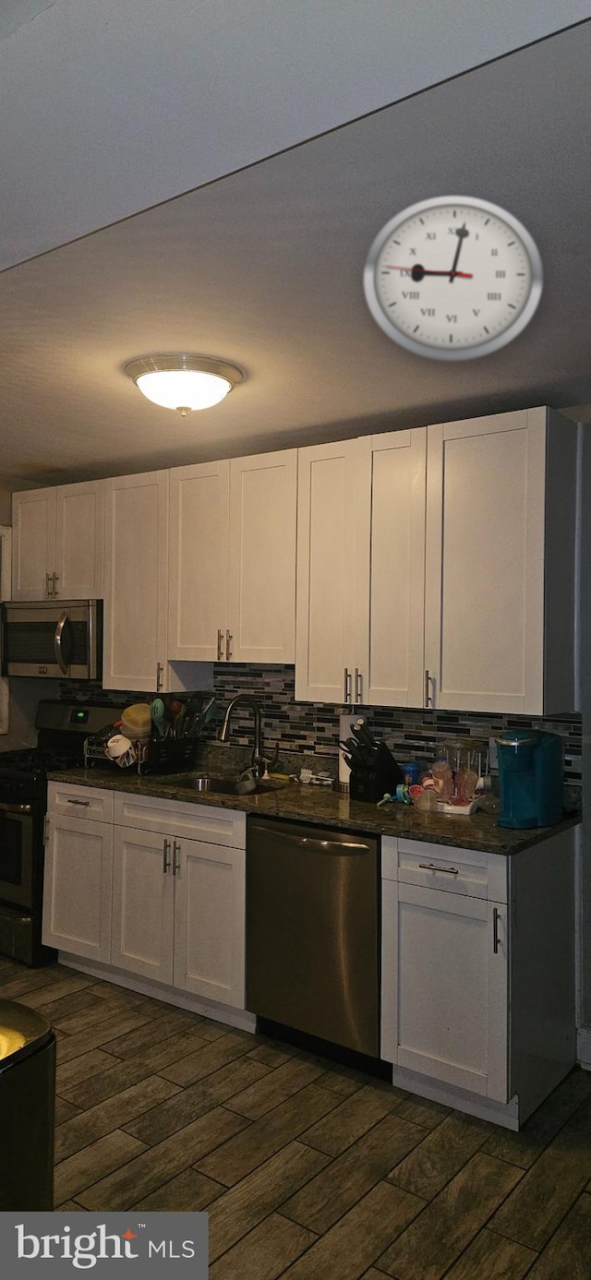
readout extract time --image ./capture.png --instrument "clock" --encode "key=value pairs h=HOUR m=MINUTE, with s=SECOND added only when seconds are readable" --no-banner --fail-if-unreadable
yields h=9 m=1 s=46
